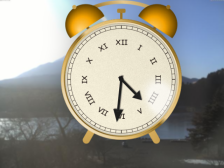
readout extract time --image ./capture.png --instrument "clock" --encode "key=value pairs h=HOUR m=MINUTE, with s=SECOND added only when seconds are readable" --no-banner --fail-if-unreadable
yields h=4 m=31
